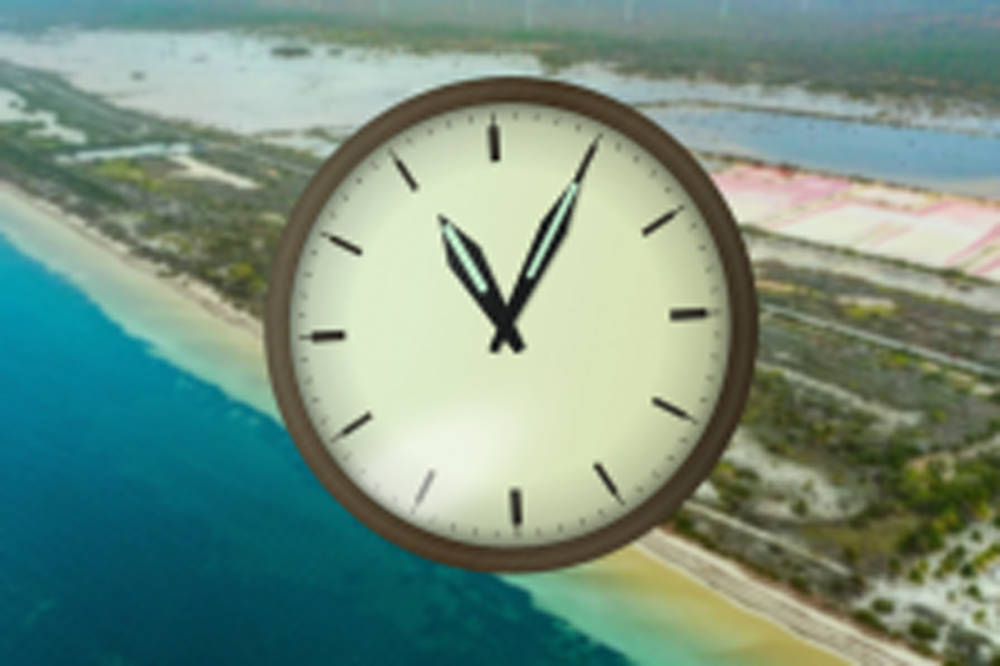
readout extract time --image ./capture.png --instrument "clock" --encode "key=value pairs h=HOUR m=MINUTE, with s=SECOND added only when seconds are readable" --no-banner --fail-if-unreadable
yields h=11 m=5
